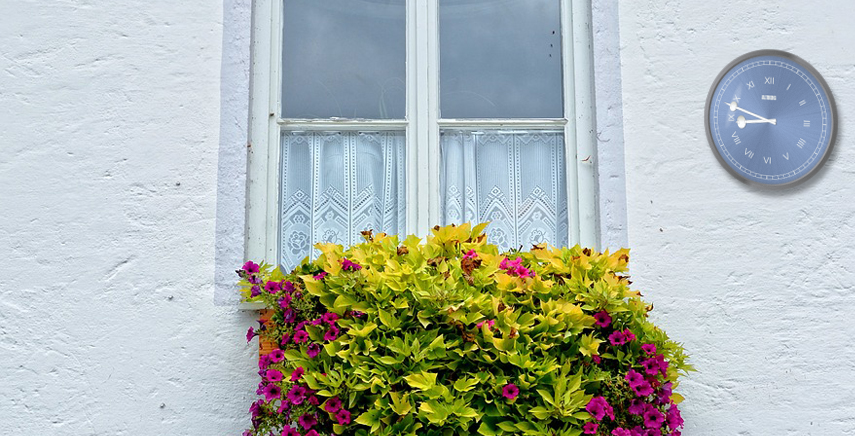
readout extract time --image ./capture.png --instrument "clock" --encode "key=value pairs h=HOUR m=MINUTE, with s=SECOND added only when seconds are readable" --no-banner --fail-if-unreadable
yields h=8 m=48
